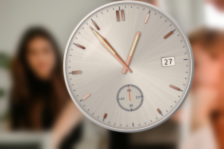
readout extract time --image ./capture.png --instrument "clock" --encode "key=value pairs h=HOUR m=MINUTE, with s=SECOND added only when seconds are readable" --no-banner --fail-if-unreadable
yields h=12 m=54
